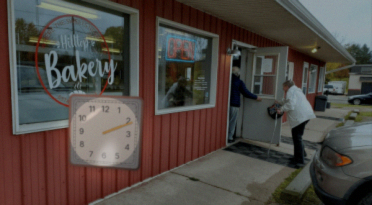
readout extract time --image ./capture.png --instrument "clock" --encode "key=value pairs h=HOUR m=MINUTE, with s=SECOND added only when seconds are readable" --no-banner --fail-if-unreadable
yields h=2 m=11
